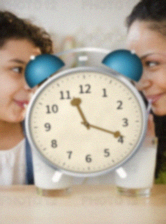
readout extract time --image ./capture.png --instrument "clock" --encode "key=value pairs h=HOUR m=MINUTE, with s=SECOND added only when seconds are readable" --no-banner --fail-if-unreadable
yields h=11 m=19
